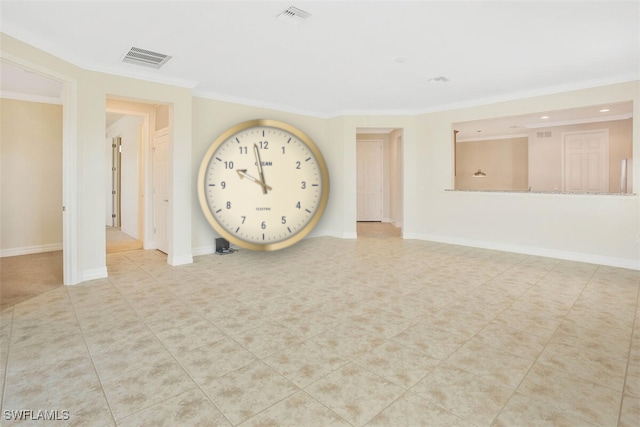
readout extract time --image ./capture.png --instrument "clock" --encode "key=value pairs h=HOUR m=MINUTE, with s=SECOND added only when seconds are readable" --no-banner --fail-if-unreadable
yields h=9 m=58
